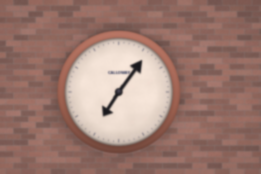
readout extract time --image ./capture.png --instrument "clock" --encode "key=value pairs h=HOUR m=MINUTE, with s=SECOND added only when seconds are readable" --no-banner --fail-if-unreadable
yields h=7 m=6
